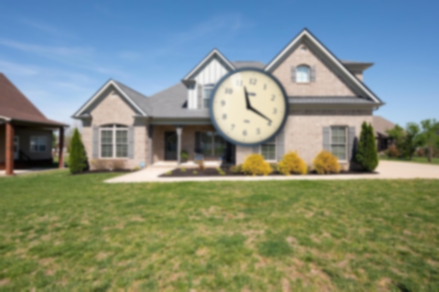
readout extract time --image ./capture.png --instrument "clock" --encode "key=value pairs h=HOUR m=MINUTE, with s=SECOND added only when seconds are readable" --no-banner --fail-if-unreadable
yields h=11 m=19
